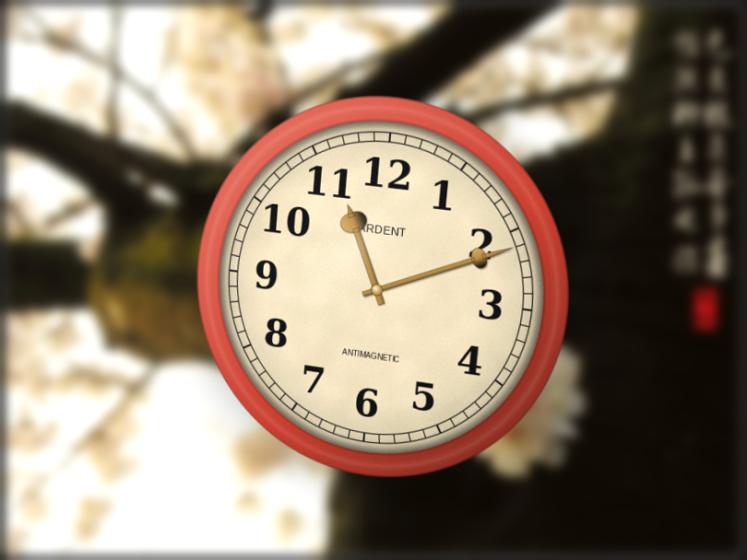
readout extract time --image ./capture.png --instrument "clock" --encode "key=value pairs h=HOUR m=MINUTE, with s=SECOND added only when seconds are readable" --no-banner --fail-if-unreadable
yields h=11 m=11
